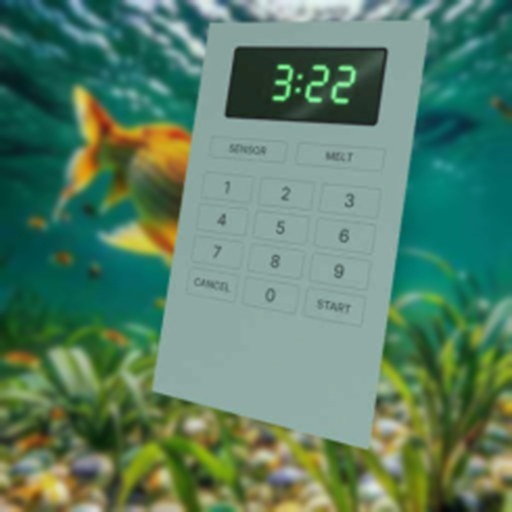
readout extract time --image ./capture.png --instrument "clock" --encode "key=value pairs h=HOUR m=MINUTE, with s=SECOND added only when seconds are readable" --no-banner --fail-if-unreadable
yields h=3 m=22
